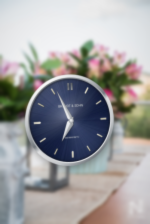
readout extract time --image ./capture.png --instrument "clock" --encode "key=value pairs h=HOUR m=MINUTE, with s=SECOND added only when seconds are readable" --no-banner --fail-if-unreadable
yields h=6 m=56
